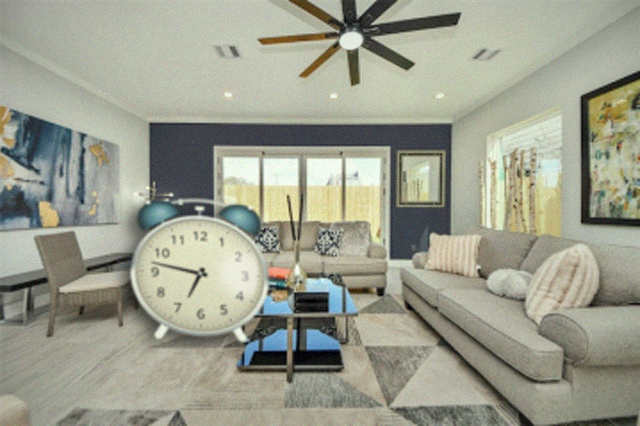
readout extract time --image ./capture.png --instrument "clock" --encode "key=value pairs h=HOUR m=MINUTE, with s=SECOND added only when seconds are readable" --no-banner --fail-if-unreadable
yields h=6 m=47
